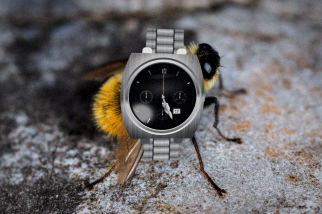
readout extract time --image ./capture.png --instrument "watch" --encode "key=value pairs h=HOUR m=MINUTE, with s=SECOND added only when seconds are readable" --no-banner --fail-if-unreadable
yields h=5 m=26
